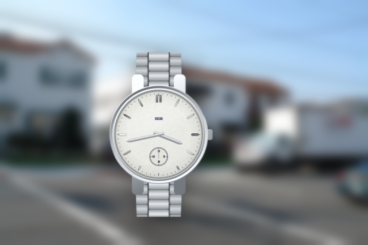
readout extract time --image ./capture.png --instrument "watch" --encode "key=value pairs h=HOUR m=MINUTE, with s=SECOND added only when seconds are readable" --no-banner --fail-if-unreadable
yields h=3 m=43
